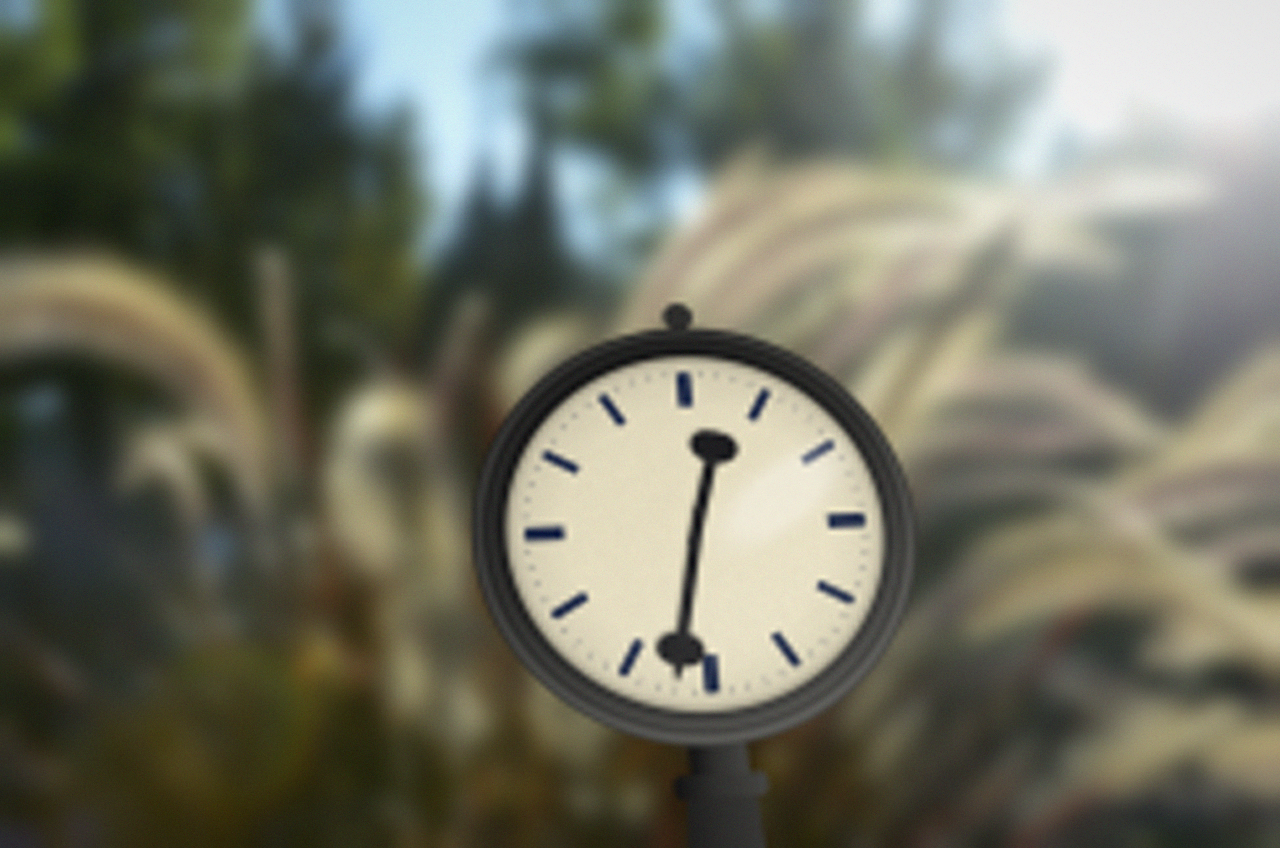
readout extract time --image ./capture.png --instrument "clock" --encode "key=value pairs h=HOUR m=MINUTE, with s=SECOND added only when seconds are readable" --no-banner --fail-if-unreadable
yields h=12 m=32
